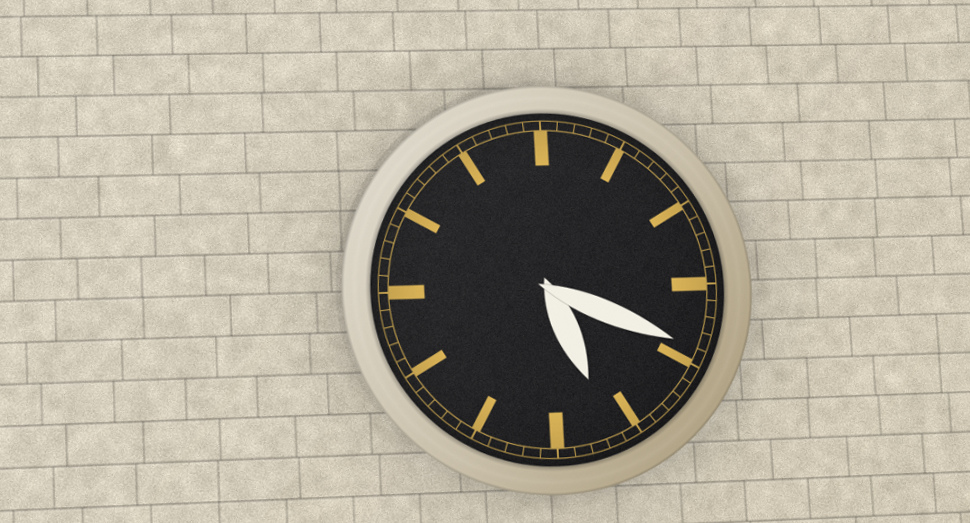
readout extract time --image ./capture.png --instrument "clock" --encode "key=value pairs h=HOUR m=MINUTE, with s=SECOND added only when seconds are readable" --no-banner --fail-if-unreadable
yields h=5 m=19
